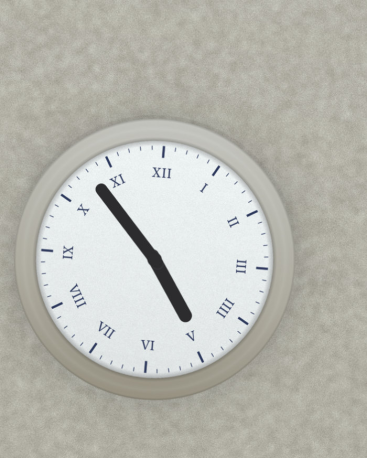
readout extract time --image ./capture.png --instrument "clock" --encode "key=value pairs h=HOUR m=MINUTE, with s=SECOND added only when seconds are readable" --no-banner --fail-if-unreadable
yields h=4 m=53
